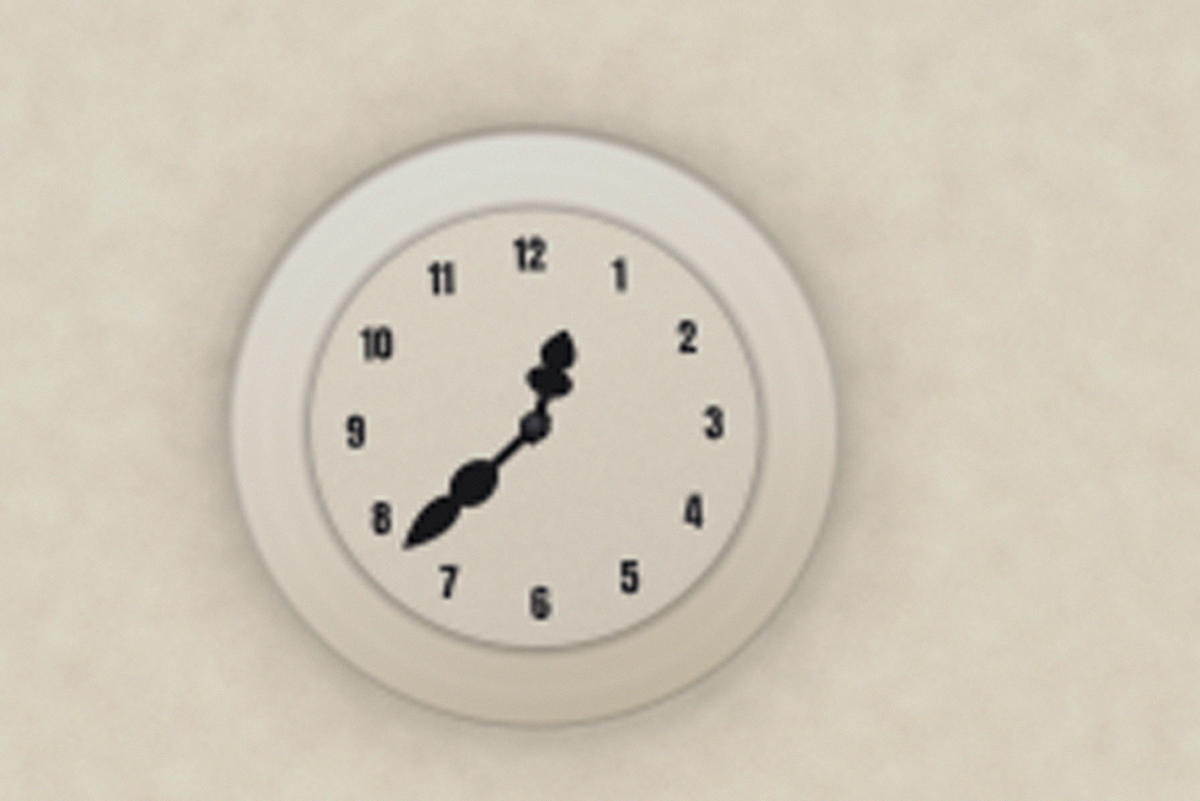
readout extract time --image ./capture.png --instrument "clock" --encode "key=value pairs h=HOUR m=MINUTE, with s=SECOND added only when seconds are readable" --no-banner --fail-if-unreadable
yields h=12 m=38
